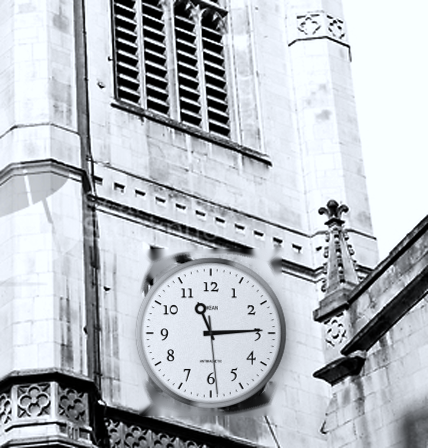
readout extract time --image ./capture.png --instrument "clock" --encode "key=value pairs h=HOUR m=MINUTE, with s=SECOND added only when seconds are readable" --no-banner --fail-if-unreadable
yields h=11 m=14 s=29
